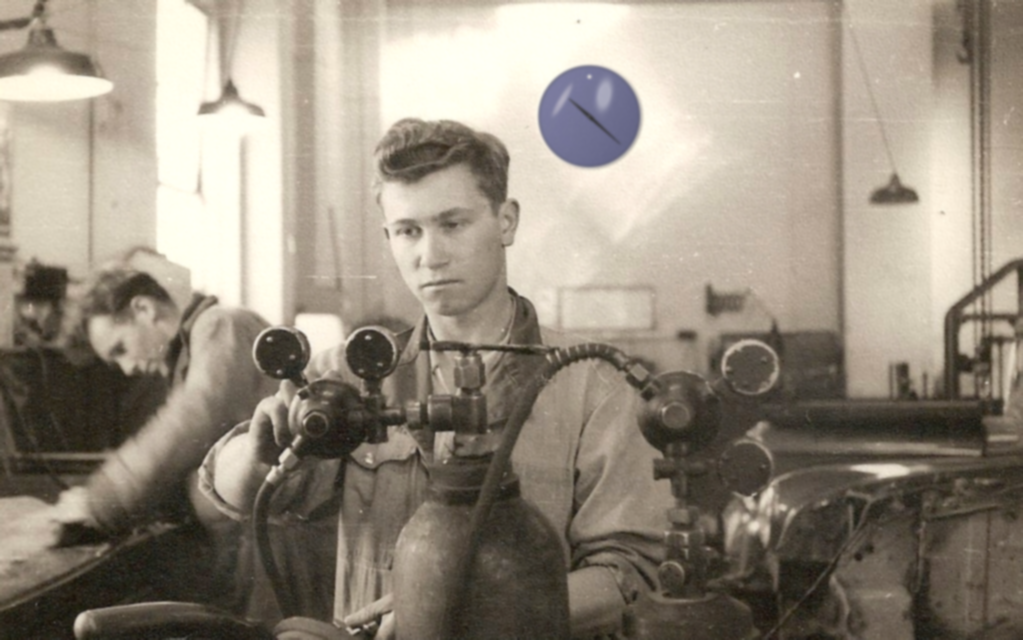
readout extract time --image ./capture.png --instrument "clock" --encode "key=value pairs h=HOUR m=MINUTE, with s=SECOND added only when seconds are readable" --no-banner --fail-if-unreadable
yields h=10 m=22
